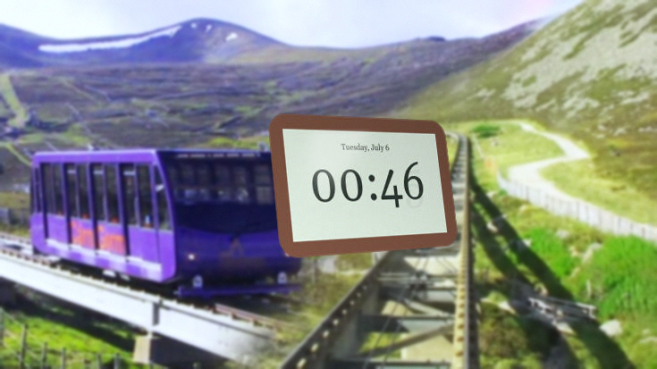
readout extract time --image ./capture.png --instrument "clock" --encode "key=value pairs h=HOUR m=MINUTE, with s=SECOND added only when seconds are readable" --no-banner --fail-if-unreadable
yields h=0 m=46
